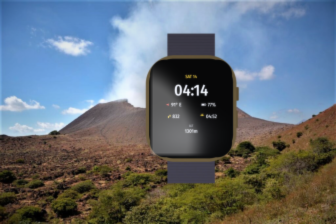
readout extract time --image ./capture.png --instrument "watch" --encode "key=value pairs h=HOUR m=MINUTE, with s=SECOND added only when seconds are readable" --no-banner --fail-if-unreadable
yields h=4 m=14
